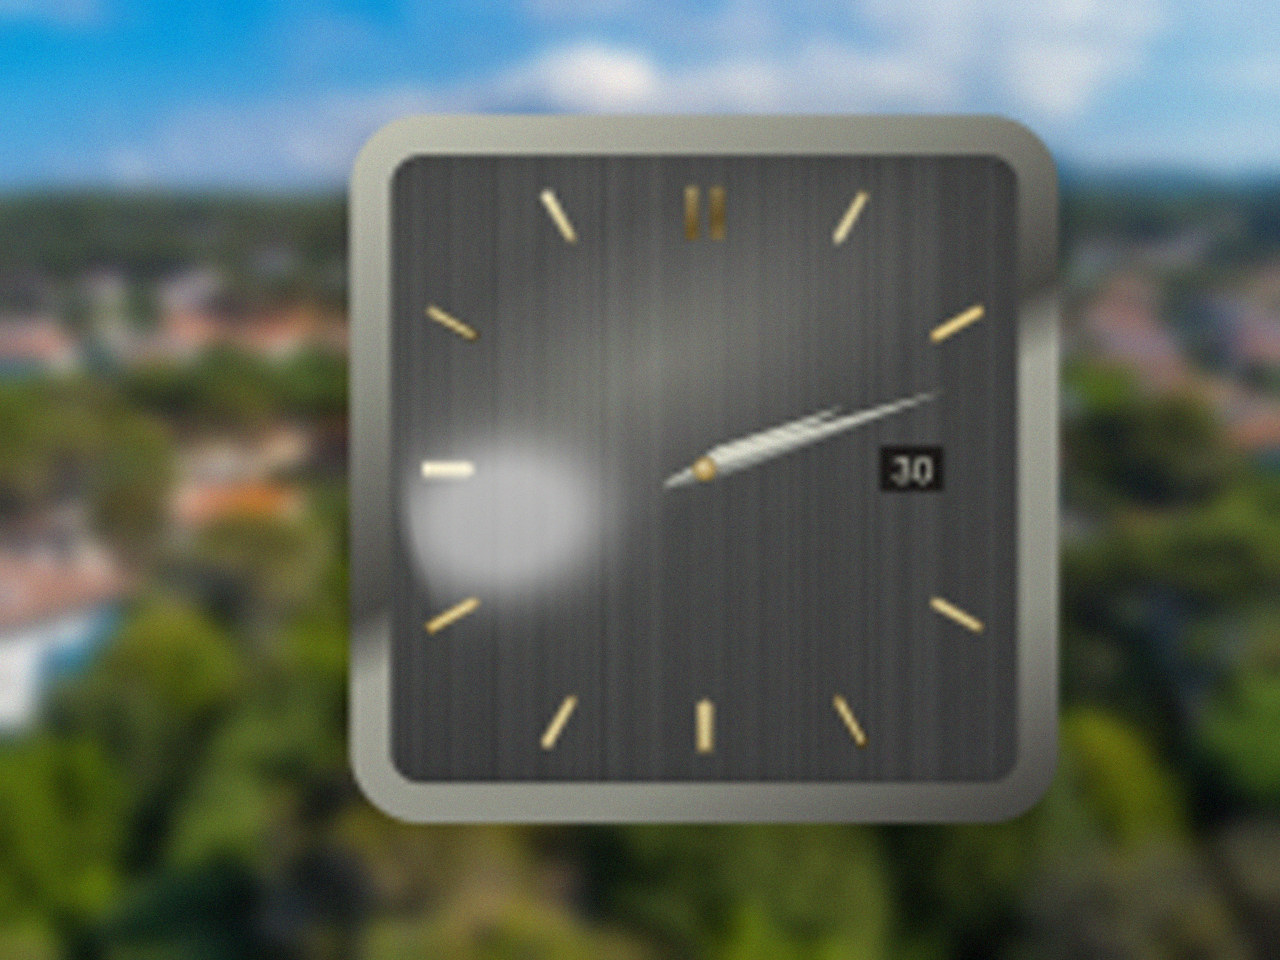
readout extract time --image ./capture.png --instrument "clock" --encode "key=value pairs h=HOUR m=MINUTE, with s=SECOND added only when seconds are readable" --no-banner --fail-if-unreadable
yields h=2 m=12
